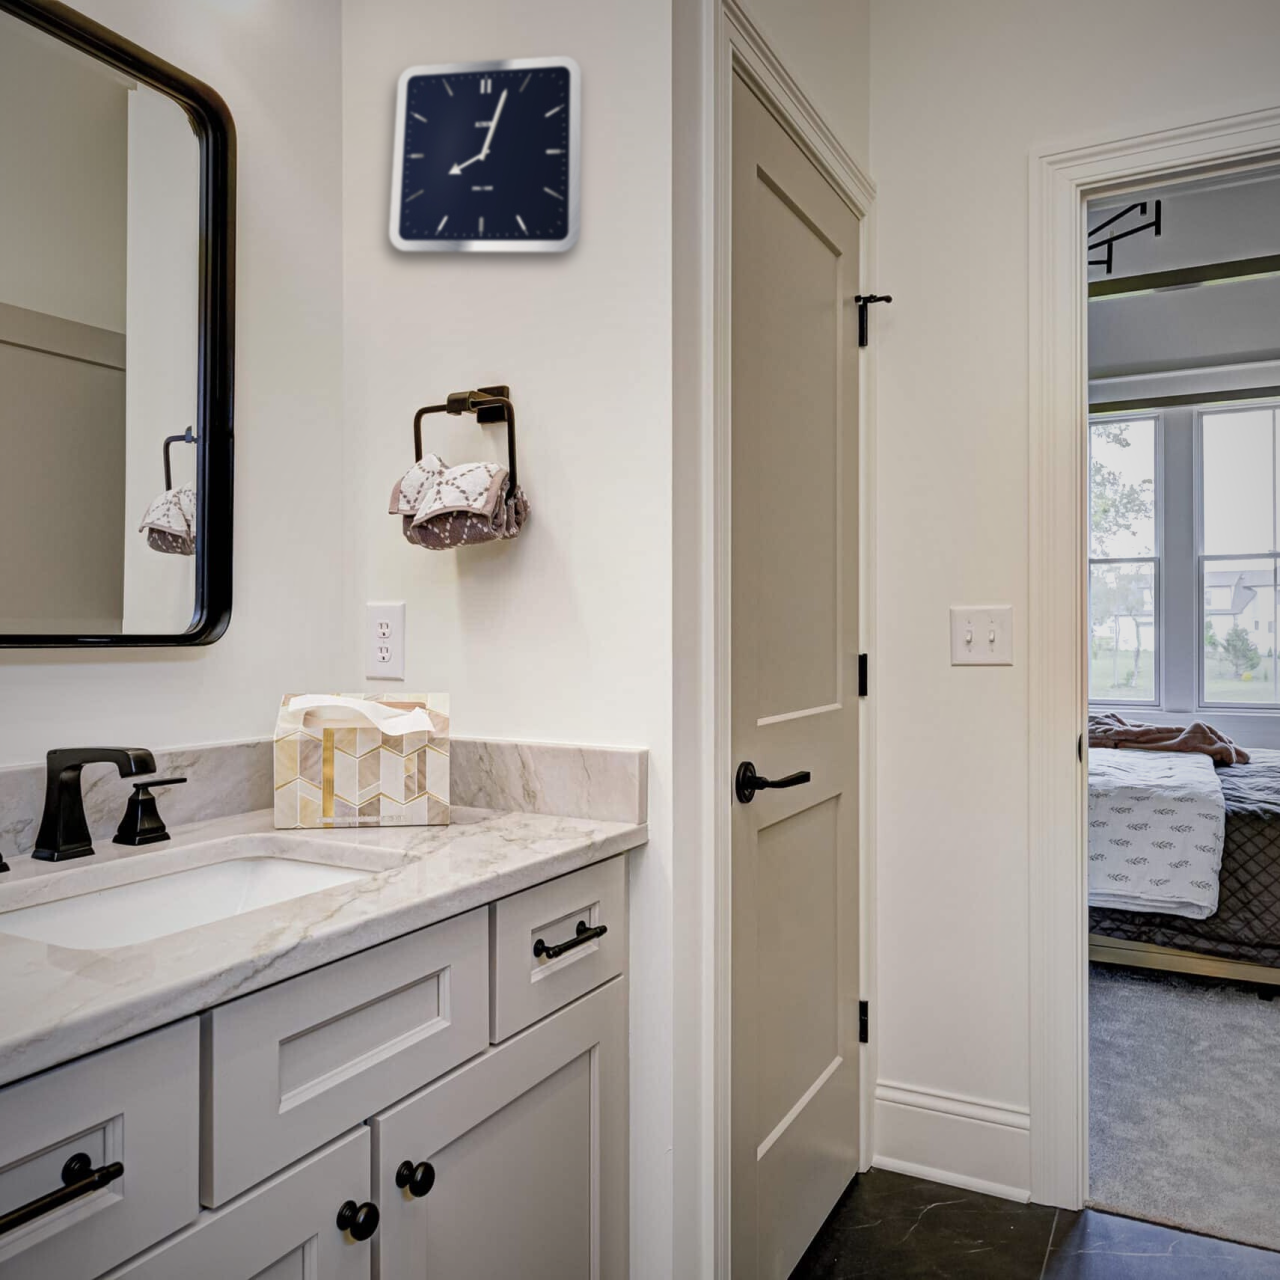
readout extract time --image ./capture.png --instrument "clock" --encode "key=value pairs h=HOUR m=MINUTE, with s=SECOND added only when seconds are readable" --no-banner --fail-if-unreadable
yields h=8 m=3
